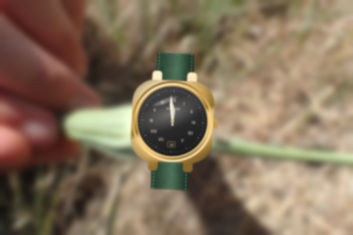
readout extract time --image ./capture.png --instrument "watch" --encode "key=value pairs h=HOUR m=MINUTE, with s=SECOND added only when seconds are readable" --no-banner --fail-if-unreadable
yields h=11 m=59
